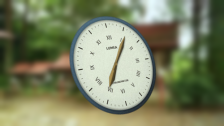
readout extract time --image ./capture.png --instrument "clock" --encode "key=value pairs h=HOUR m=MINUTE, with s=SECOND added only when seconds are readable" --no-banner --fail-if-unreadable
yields h=7 m=6
